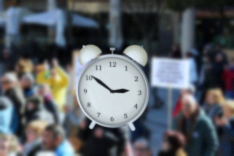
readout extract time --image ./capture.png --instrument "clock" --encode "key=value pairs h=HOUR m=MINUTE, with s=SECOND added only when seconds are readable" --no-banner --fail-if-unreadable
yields h=2 m=51
